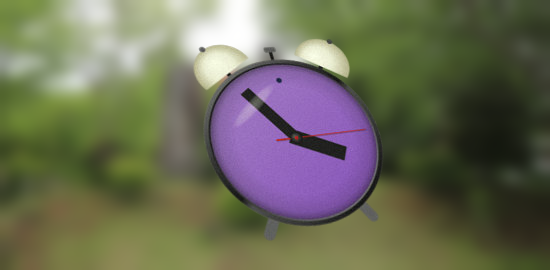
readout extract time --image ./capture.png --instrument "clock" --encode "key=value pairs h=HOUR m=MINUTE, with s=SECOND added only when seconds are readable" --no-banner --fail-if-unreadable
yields h=3 m=54 s=15
